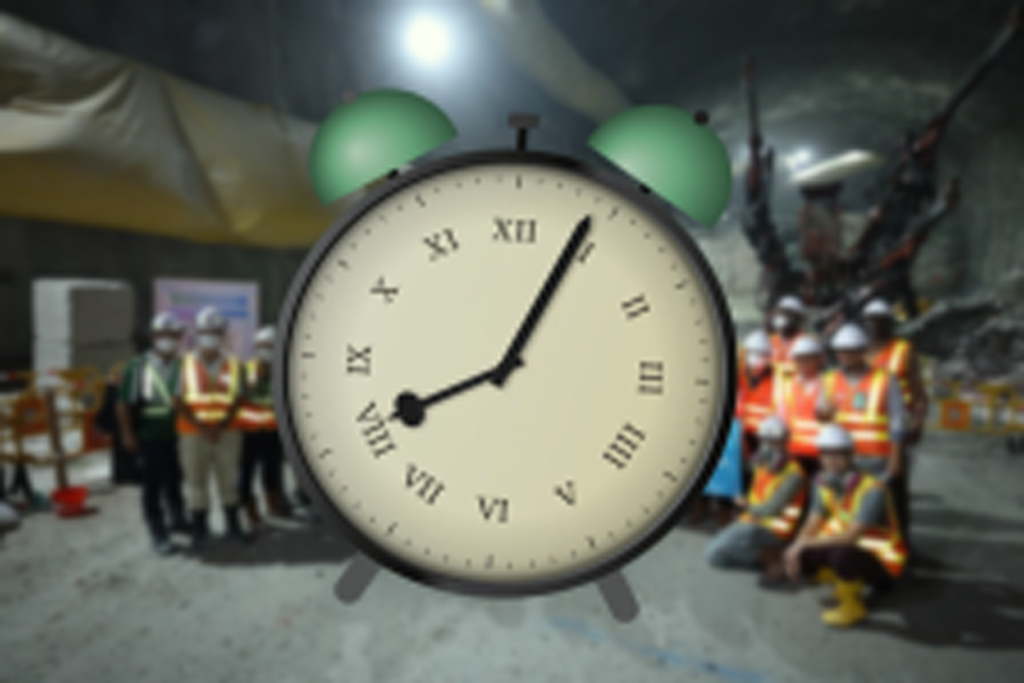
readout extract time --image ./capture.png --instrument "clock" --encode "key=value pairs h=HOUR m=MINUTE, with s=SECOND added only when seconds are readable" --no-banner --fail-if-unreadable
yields h=8 m=4
